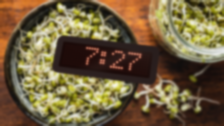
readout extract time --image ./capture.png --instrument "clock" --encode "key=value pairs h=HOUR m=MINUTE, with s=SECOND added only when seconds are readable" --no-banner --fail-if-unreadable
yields h=7 m=27
